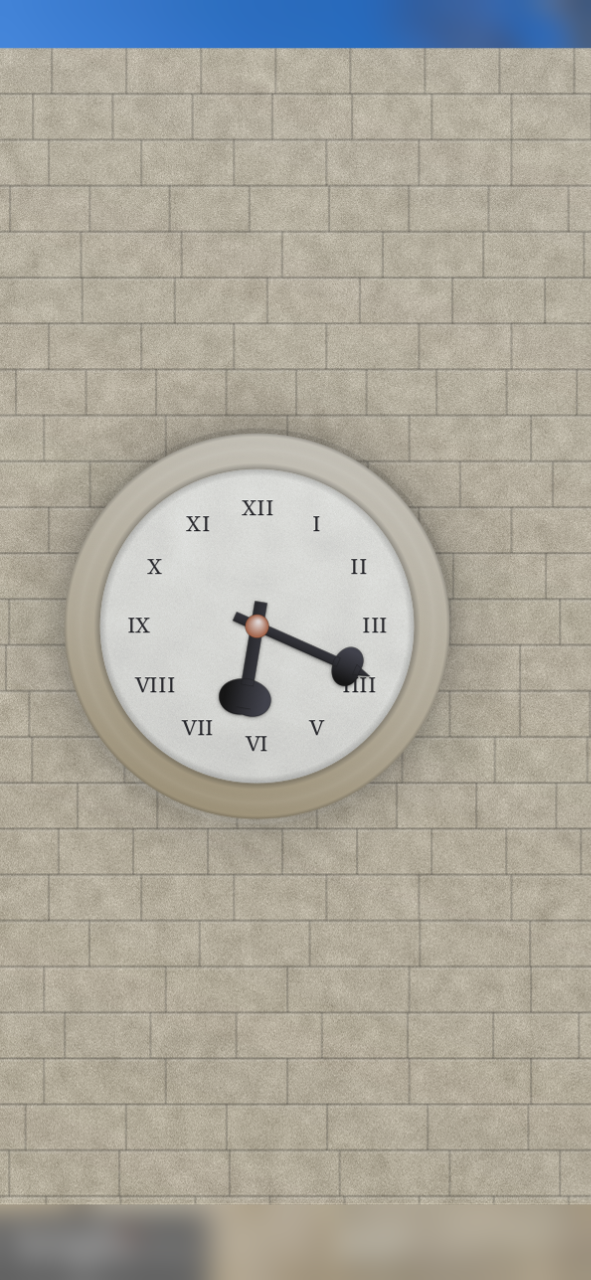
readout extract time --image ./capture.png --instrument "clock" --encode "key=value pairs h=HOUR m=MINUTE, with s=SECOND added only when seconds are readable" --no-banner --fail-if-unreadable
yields h=6 m=19
